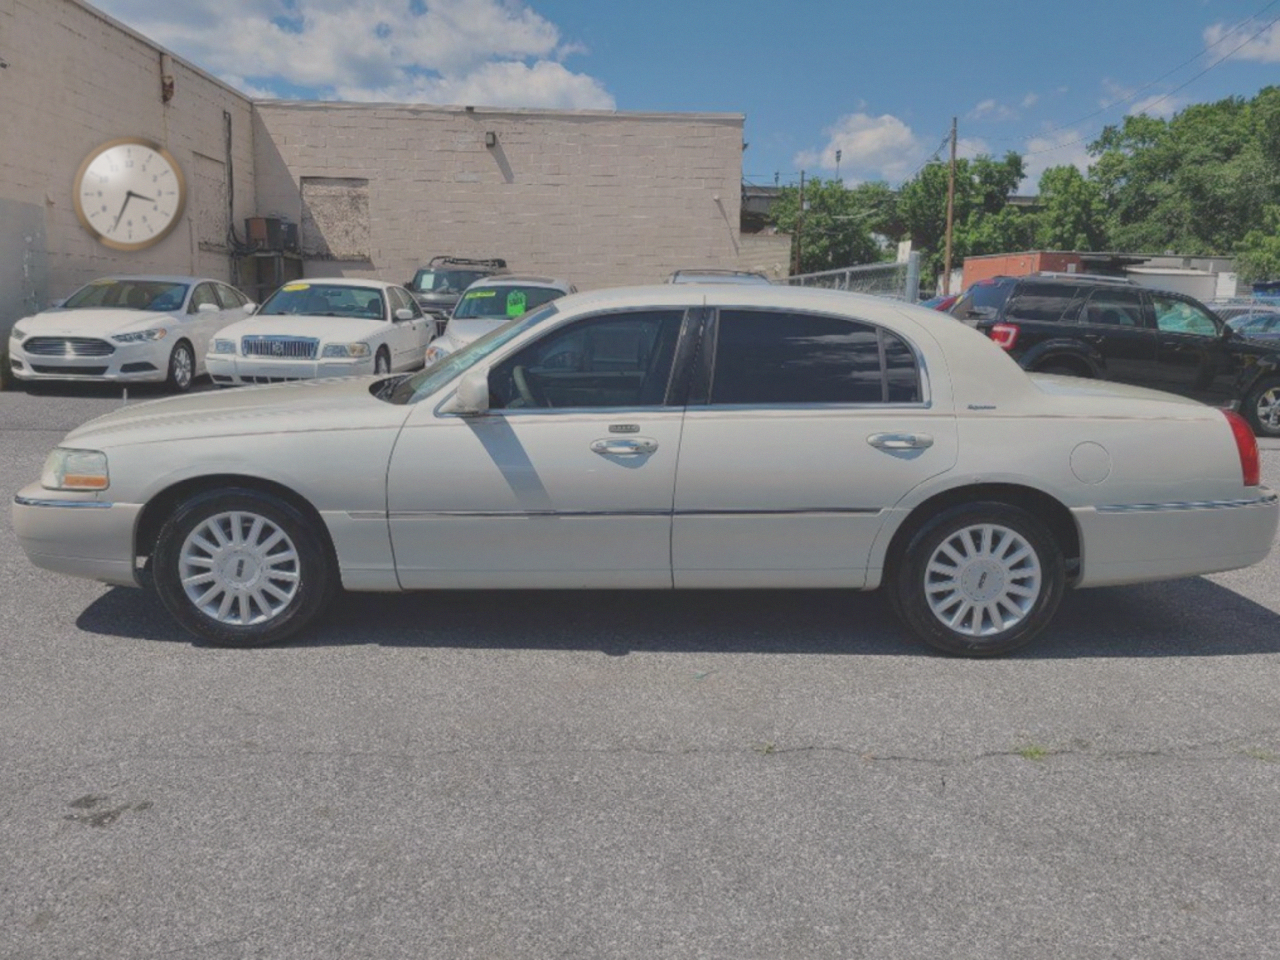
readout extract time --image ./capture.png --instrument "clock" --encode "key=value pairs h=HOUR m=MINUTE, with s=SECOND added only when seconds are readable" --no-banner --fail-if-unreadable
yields h=3 m=34
